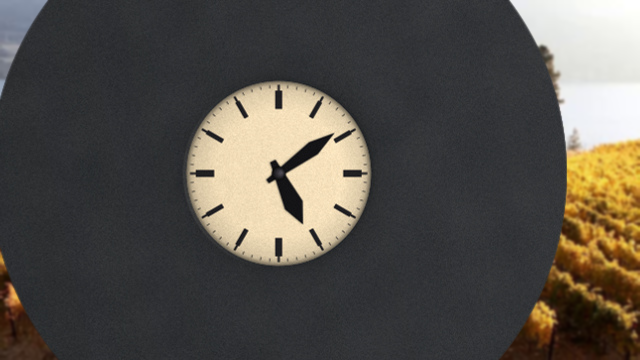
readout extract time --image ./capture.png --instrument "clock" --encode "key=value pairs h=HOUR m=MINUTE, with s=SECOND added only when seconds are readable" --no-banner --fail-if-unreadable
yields h=5 m=9
